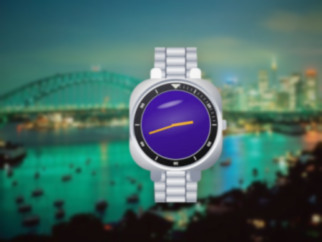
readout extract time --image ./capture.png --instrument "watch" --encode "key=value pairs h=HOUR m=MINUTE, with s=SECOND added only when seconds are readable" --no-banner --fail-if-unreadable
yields h=2 m=42
